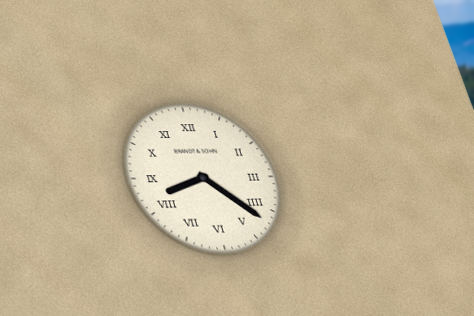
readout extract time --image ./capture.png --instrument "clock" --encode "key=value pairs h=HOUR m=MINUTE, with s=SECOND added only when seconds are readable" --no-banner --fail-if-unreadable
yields h=8 m=22
